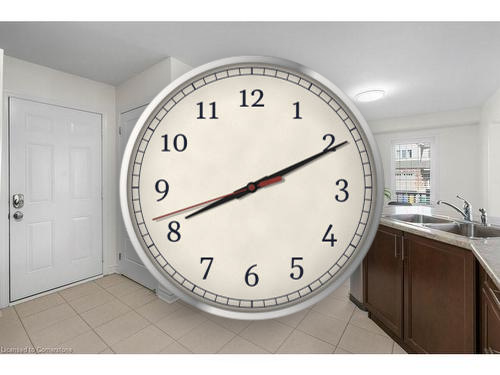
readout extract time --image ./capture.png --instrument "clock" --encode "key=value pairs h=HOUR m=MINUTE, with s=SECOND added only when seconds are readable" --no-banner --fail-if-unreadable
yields h=8 m=10 s=42
